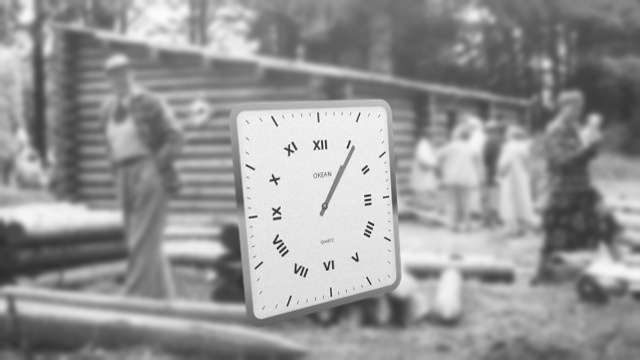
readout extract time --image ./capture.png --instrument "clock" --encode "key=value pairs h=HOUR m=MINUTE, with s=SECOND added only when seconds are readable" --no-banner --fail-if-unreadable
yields h=1 m=6
